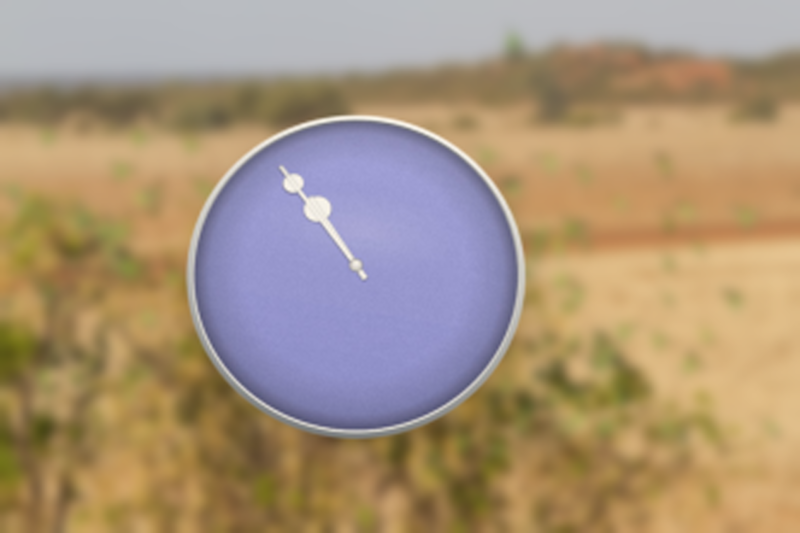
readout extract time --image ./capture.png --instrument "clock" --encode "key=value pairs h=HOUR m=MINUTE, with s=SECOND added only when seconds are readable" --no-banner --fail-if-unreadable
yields h=10 m=54
